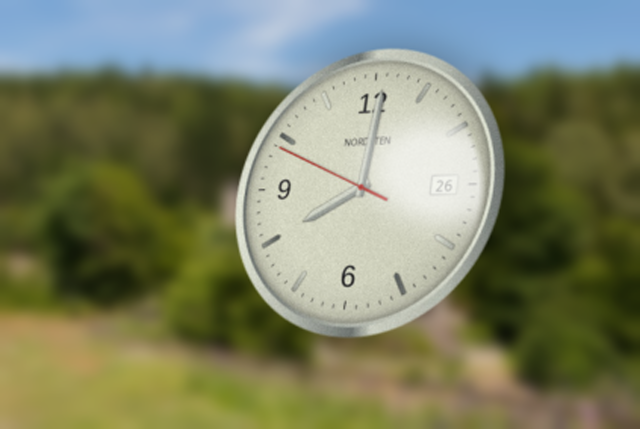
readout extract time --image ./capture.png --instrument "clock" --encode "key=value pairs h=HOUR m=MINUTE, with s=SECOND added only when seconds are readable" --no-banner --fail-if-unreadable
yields h=8 m=0 s=49
